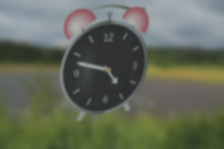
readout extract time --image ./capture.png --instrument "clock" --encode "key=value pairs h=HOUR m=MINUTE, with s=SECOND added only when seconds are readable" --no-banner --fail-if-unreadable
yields h=4 m=48
